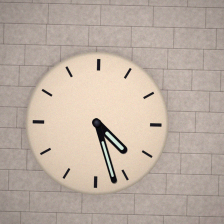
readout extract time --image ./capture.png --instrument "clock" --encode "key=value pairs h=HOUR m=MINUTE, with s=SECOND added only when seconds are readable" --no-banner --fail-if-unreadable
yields h=4 m=27
